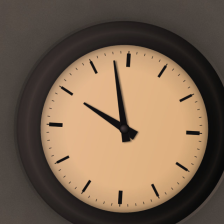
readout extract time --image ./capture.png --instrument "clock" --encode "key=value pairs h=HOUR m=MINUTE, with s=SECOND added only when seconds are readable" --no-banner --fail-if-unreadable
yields h=9 m=58
